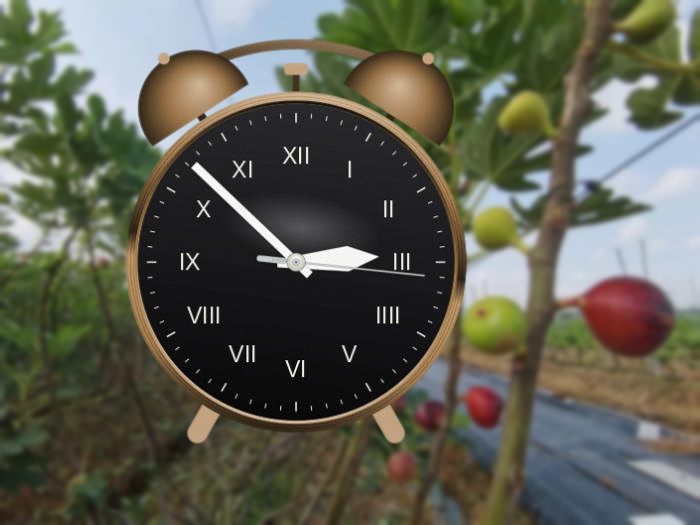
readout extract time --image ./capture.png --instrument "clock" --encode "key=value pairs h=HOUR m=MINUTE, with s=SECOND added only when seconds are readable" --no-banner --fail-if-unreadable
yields h=2 m=52 s=16
